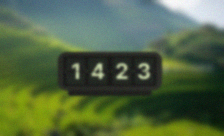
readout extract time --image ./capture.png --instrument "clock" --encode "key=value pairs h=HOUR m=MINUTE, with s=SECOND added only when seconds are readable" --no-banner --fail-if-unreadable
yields h=14 m=23
